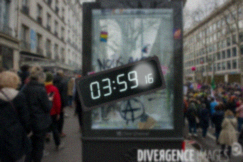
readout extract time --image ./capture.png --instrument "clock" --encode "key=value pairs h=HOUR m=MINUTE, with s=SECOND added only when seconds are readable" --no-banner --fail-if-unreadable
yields h=3 m=59 s=16
